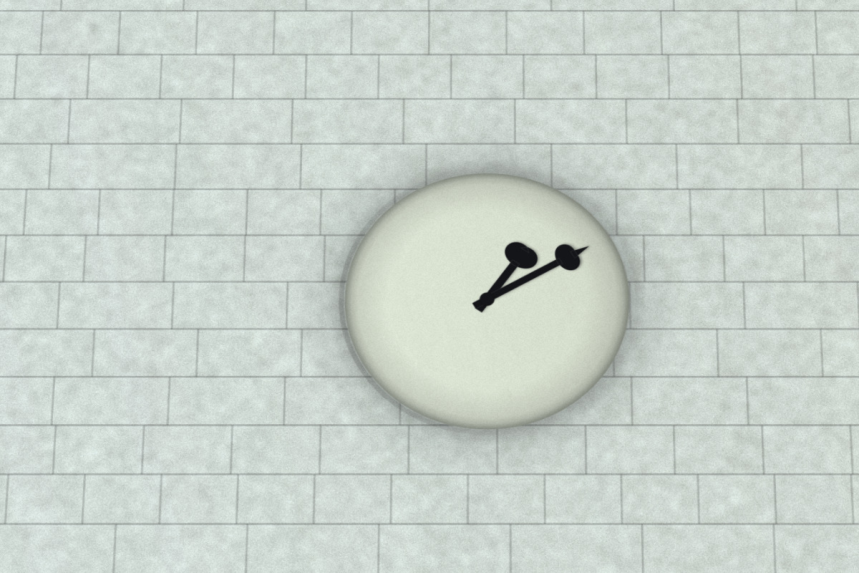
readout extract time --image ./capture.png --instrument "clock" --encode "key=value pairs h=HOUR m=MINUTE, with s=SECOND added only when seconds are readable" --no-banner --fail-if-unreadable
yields h=1 m=10
